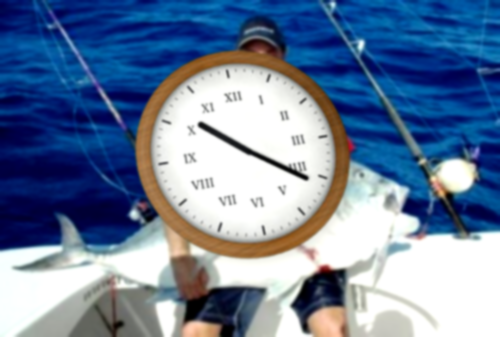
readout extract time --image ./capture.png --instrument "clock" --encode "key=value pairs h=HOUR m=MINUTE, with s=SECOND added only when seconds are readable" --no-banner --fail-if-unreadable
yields h=10 m=21
